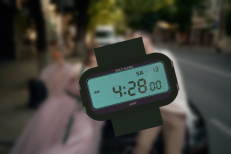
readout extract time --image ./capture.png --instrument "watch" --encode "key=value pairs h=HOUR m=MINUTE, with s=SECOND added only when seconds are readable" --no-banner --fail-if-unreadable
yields h=4 m=28 s=0
